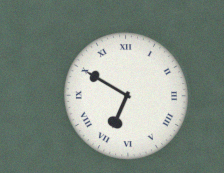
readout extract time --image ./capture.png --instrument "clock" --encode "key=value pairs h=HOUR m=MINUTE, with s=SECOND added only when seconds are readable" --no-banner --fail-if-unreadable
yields h=6 m=50
